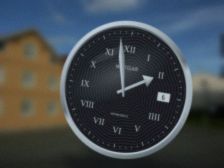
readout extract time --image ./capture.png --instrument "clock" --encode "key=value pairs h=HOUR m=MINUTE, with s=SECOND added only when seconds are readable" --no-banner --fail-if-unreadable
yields h=1 m=58
